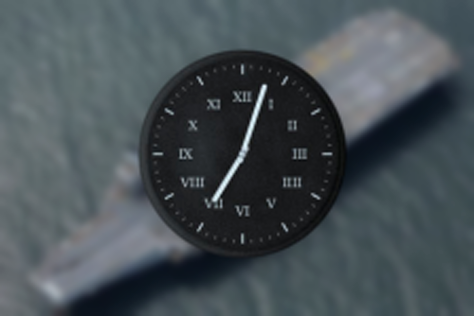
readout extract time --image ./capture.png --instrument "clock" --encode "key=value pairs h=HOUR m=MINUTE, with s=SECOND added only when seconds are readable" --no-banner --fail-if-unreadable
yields h=7 m=3
